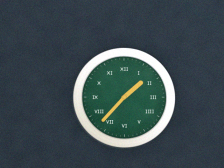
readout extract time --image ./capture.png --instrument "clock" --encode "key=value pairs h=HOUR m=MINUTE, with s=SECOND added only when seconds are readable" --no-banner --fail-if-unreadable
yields h=1 m=37
